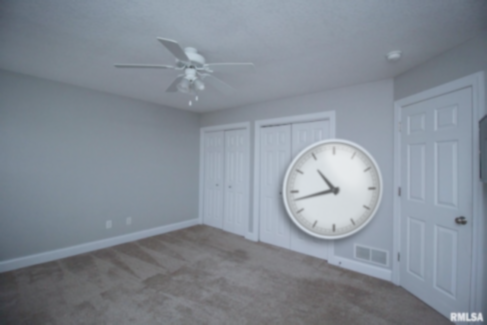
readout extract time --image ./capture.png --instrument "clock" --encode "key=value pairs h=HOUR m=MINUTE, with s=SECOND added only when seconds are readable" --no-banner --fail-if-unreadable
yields h=10 m=43
